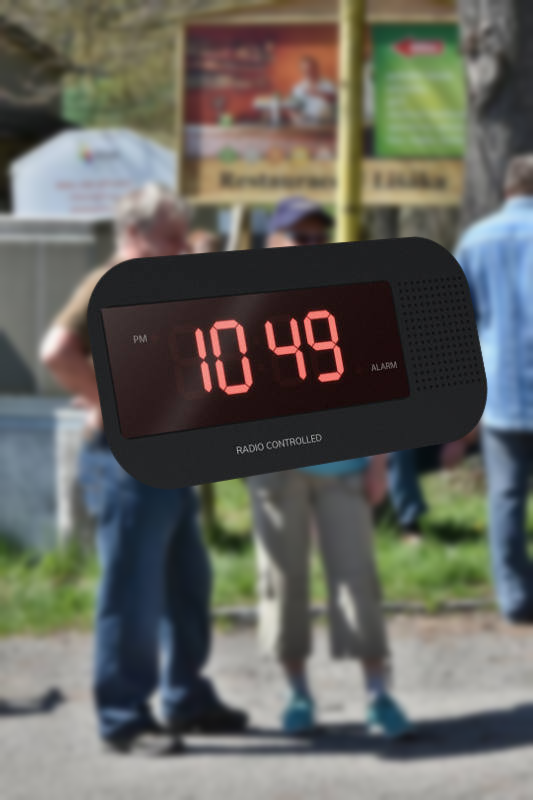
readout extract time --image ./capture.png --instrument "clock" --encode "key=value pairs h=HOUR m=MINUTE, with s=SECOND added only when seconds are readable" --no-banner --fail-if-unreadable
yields h=10 m=49
